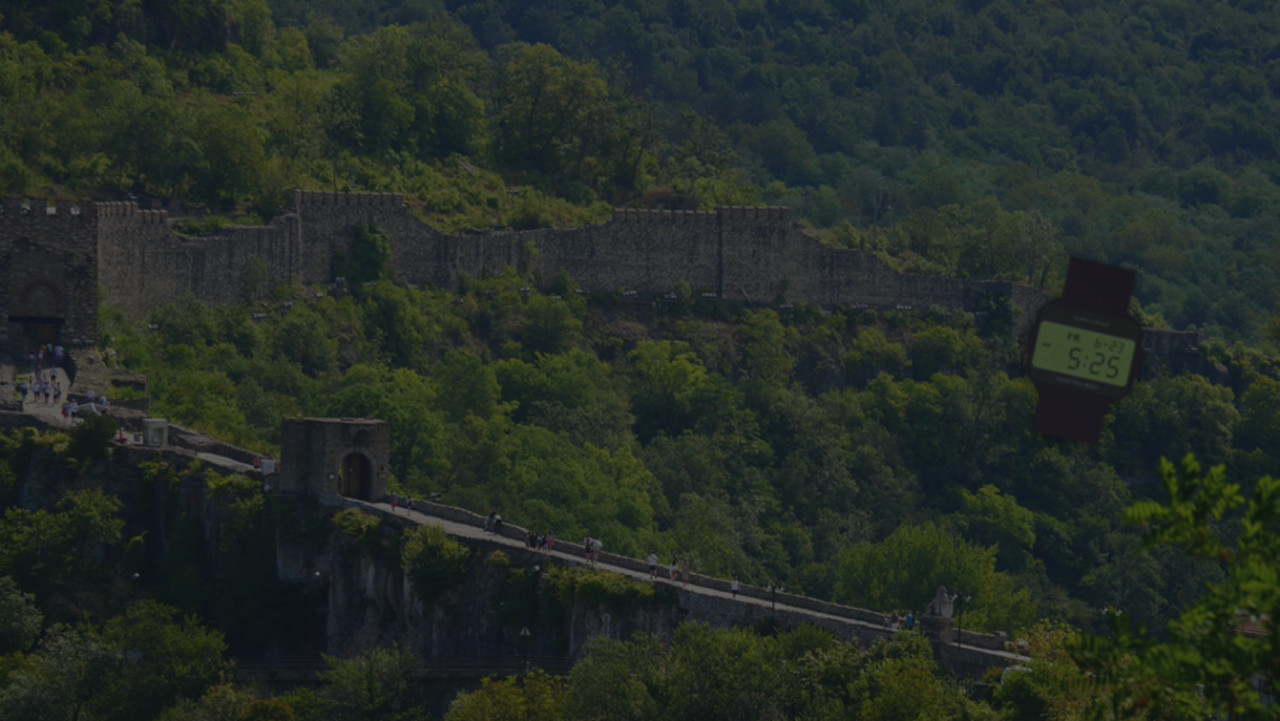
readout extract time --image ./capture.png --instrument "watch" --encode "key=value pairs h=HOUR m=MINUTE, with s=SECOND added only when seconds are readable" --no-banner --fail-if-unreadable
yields h=5 m=25
